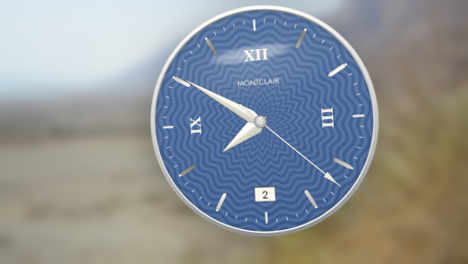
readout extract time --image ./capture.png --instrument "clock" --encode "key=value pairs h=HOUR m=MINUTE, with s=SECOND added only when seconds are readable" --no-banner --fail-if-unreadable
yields h=7 m=50 s=22
